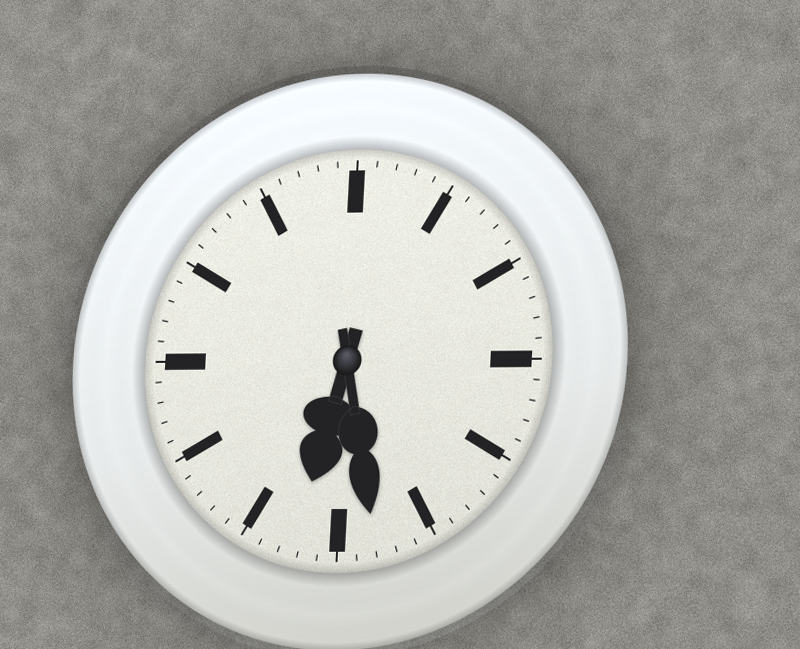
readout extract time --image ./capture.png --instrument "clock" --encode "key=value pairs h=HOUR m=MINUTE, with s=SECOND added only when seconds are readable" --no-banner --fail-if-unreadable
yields h=6 m=28
